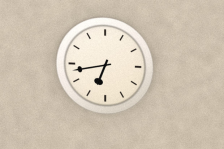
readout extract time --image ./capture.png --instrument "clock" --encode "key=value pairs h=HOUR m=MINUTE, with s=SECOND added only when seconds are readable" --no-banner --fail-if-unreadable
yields h=6 m=43
